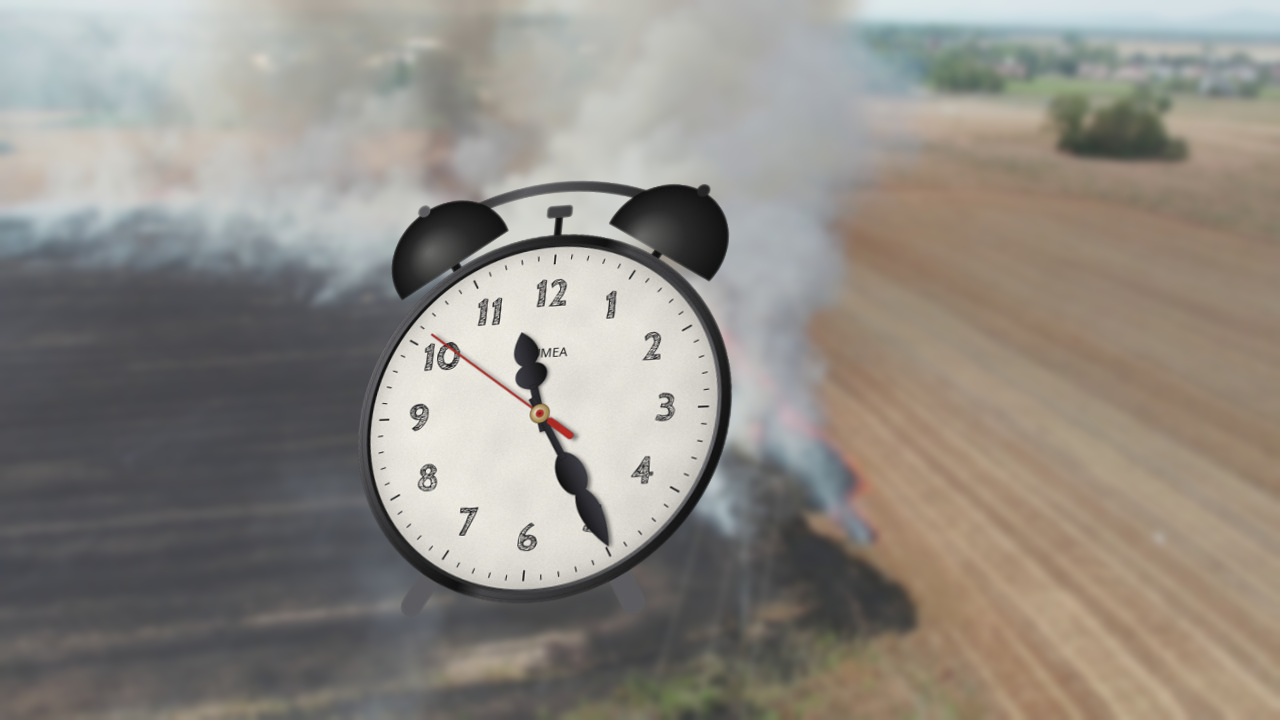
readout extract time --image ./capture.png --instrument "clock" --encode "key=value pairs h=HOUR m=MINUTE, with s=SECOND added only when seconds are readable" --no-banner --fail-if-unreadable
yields h=11 m=24 s=51
